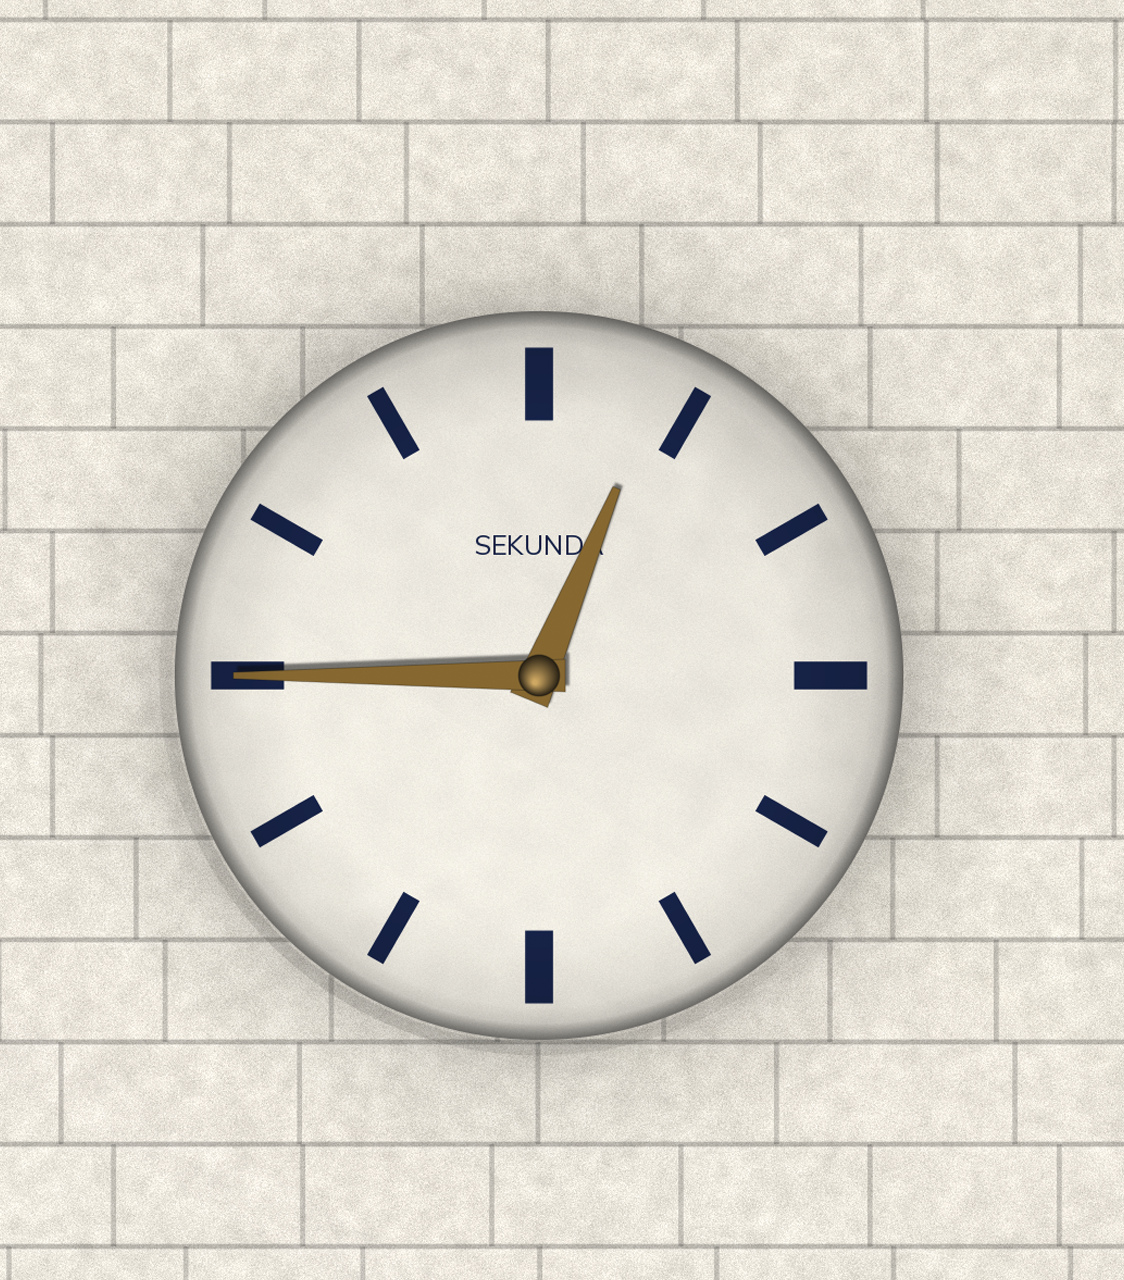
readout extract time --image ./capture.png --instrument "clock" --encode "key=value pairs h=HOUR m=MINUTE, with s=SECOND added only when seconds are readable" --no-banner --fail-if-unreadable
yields h=12 m=45
